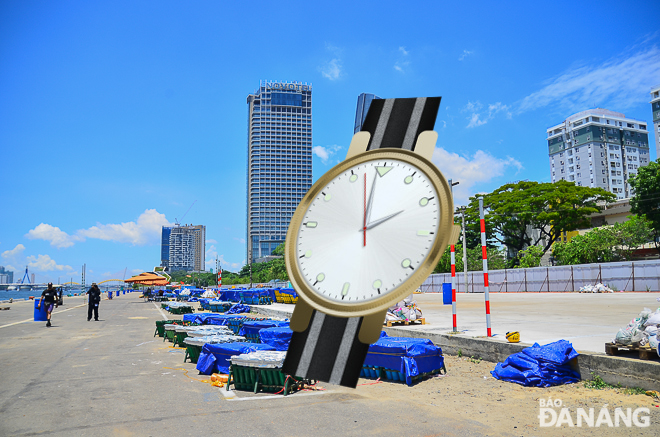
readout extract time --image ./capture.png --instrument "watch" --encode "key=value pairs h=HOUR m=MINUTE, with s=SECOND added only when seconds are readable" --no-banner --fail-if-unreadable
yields h=1 m=58 s=57
